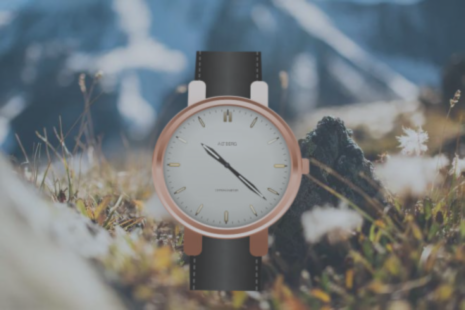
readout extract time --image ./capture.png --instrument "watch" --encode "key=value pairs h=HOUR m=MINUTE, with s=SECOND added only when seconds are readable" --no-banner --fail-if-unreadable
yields h=10 m=22
